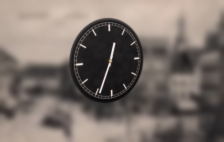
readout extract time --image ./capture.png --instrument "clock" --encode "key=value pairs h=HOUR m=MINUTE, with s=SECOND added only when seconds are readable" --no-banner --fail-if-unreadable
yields h=12 m=34
